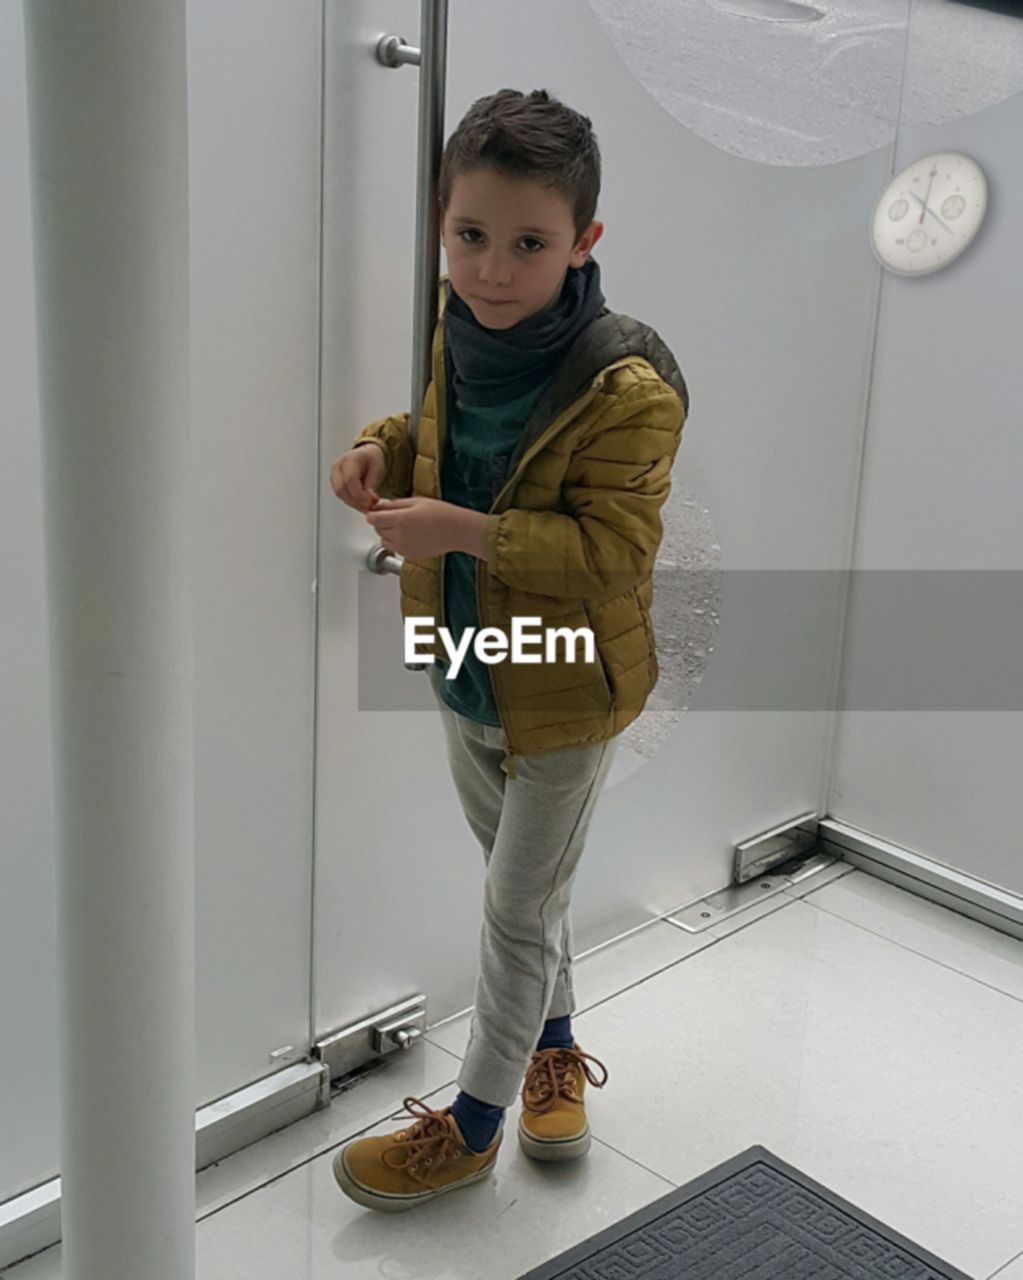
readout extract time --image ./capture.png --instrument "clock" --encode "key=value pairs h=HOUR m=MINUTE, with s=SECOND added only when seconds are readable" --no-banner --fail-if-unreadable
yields h=10 m=21
